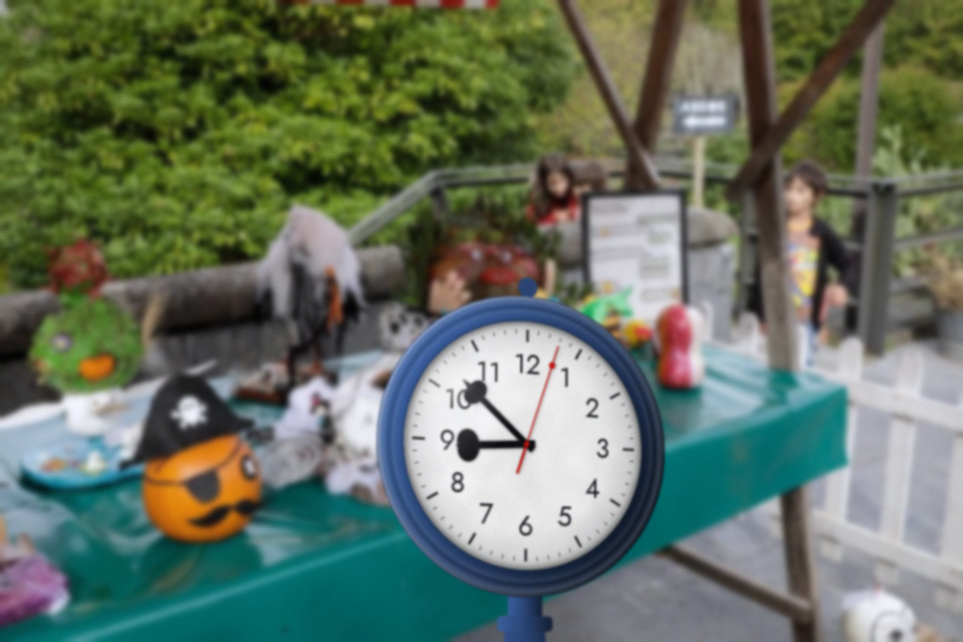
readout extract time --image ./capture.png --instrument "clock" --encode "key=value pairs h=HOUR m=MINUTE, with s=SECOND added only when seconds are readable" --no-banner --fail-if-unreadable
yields h=8 m=52 s=3
